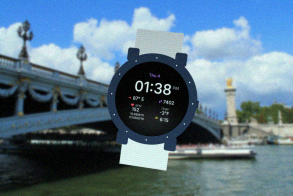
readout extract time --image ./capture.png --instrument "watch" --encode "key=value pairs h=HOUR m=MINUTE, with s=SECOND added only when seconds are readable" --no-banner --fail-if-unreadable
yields h=1 m=38
